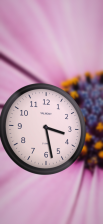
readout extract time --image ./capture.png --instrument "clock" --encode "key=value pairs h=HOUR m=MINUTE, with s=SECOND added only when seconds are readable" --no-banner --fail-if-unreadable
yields h=3 m=28
